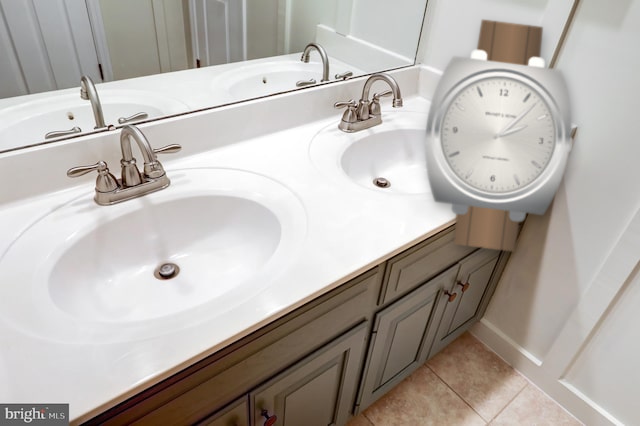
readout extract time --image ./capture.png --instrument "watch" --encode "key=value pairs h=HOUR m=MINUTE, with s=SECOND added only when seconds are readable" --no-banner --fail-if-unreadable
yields h=2 m=7
